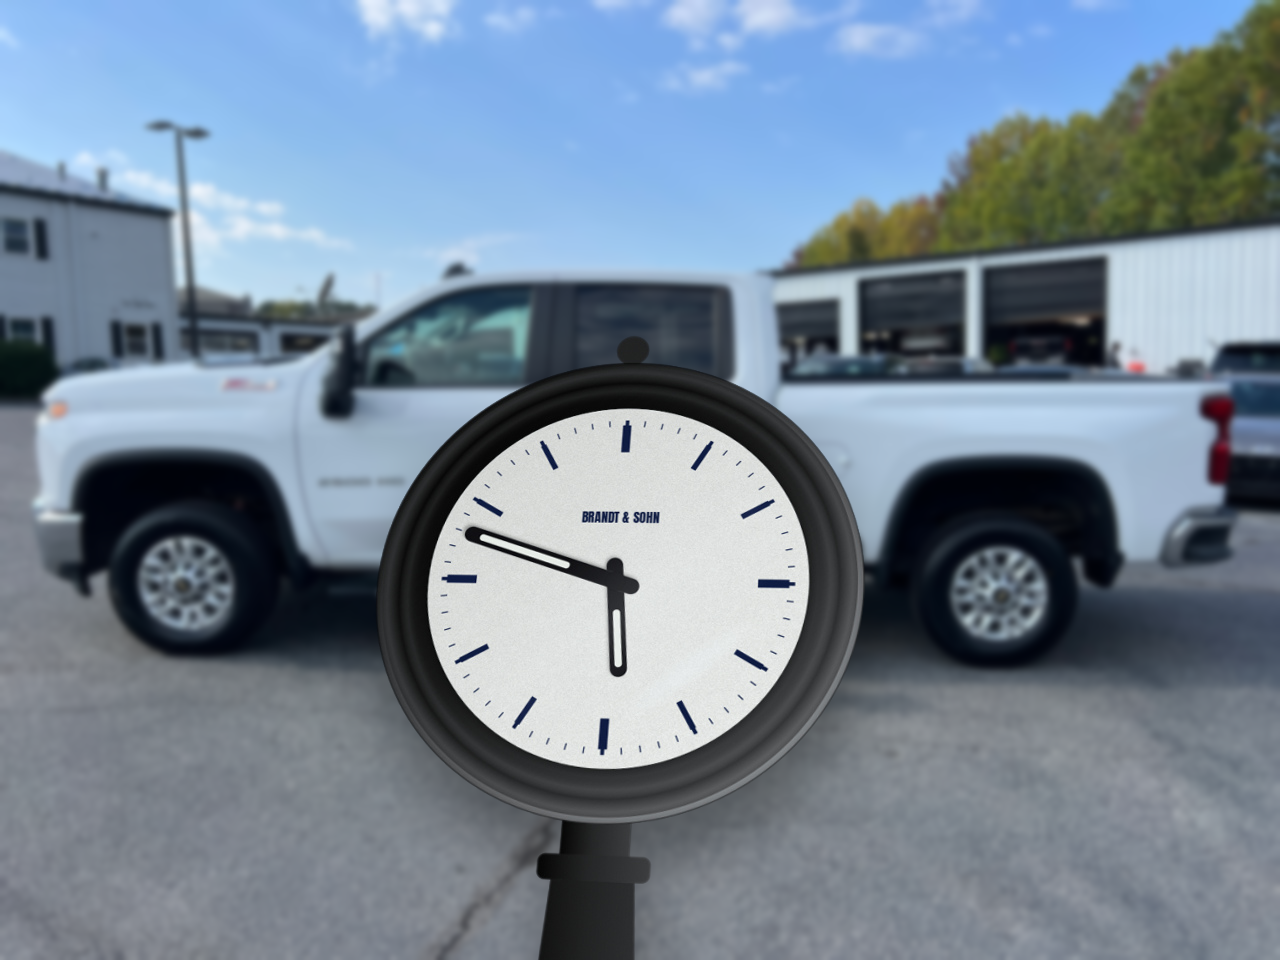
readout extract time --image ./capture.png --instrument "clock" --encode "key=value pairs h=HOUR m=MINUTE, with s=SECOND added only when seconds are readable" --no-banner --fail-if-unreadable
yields h=5 m=48
